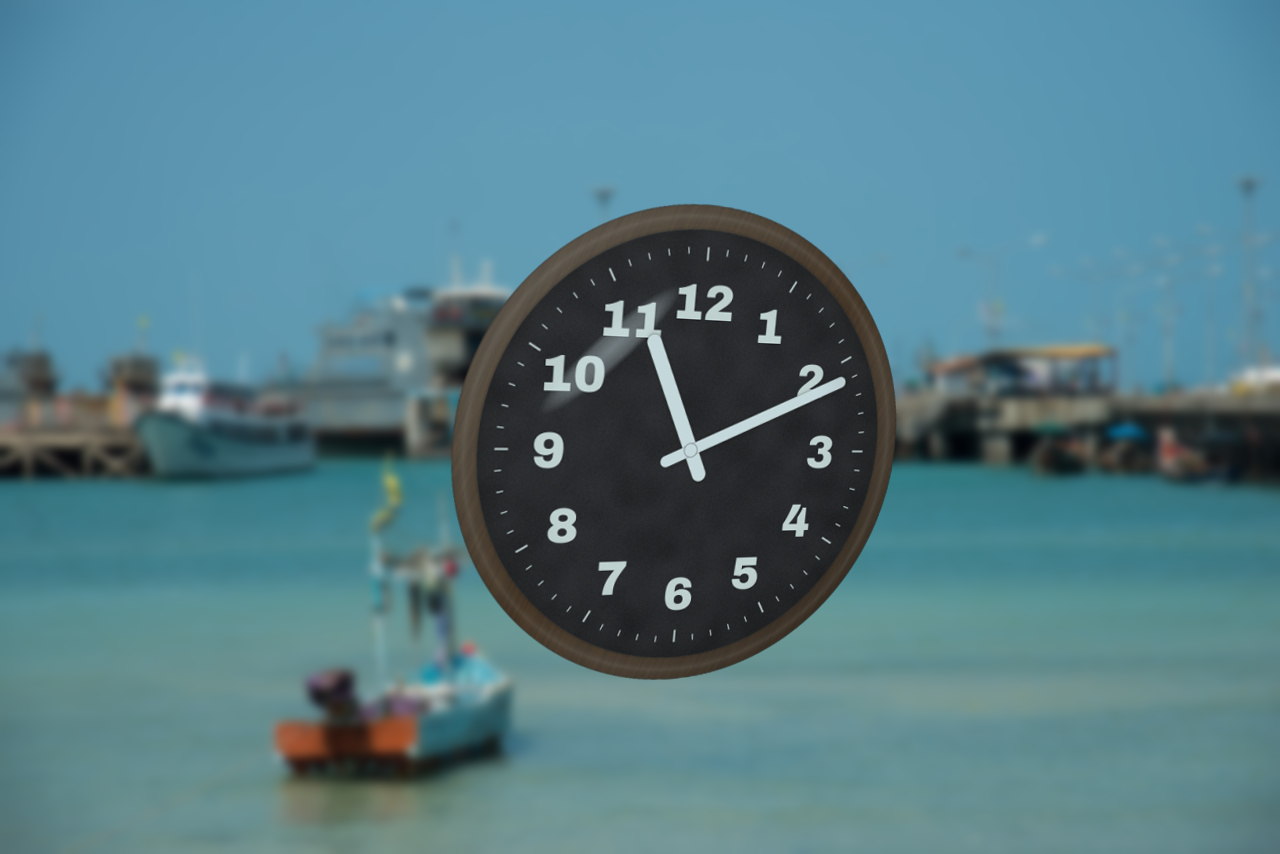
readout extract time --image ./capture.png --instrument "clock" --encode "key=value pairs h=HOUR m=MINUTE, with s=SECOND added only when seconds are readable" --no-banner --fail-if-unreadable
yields h=11 m=11
